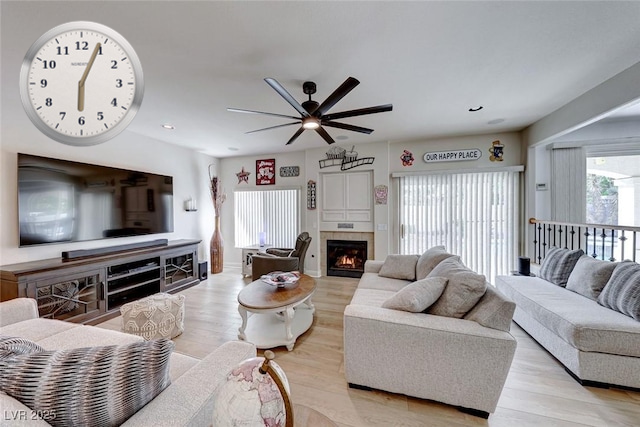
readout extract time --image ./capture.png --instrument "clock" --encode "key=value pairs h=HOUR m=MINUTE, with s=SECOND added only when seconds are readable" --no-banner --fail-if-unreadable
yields h=6 m=4
